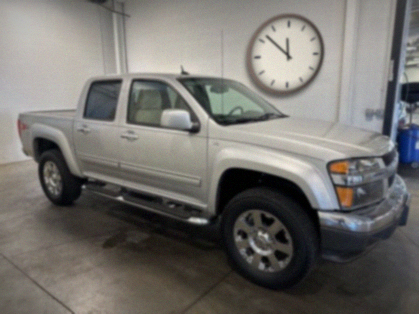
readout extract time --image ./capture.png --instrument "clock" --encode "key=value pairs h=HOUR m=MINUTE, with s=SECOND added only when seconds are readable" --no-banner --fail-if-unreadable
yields h=11 m=52
